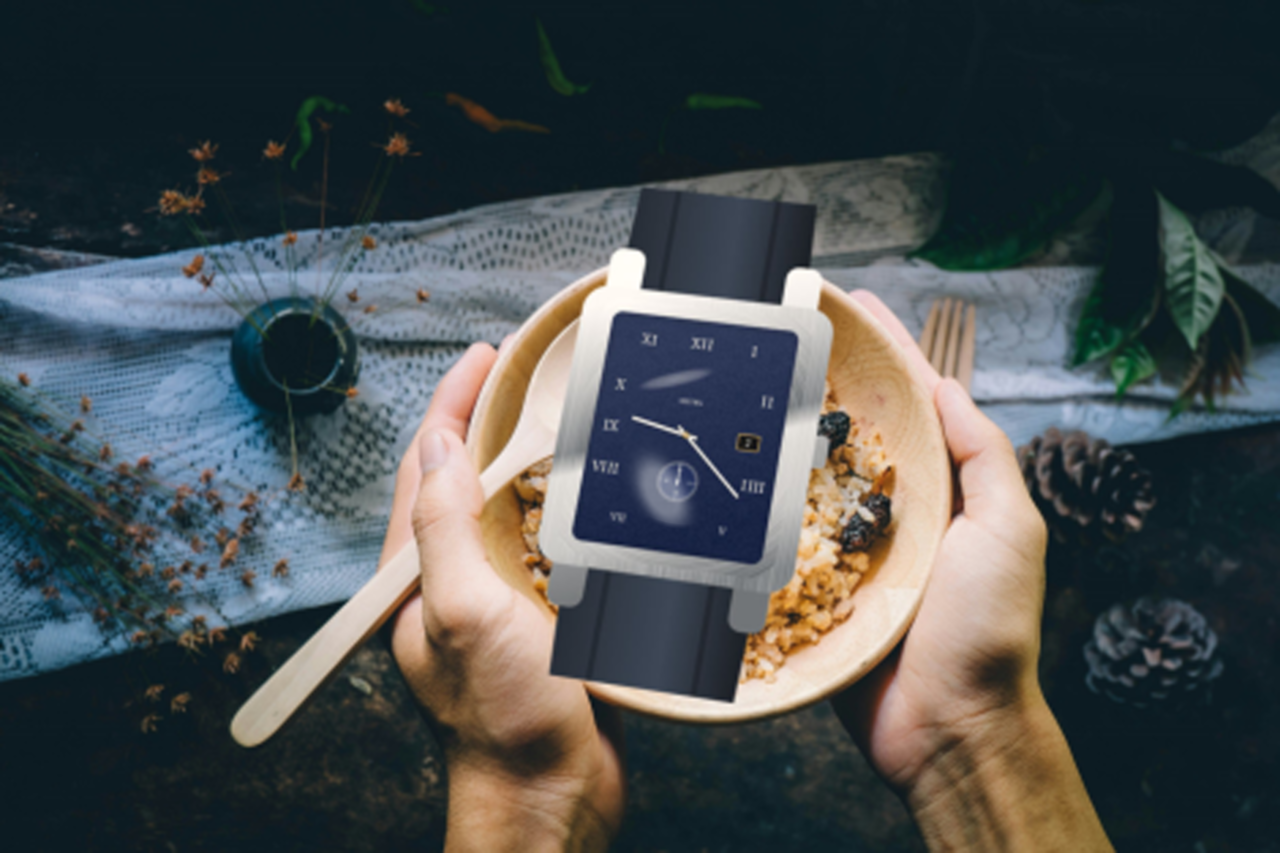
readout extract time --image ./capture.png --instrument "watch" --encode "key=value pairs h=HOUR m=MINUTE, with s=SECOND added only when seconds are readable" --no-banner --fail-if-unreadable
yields h=9 m=22
